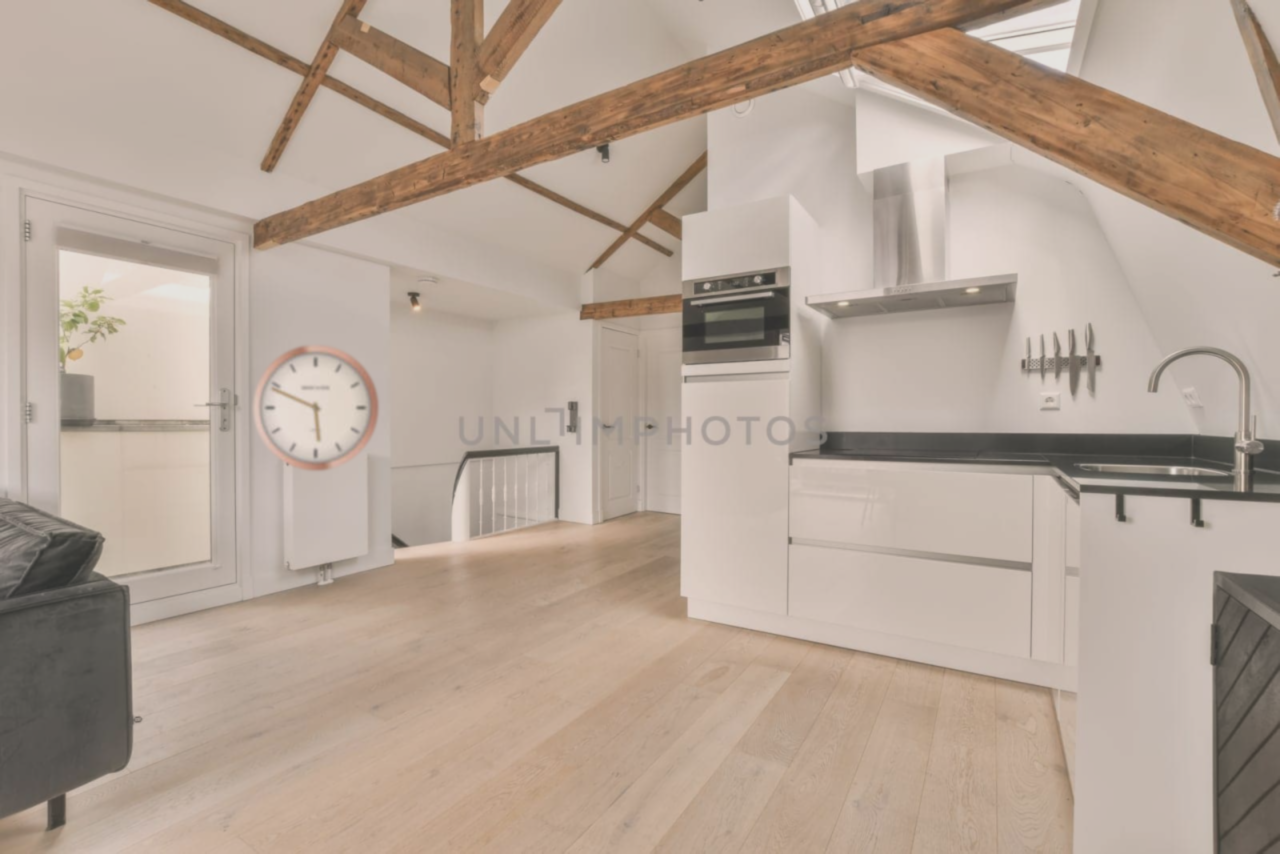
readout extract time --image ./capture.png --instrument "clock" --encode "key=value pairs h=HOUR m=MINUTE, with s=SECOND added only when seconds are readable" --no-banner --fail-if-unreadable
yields h=5 m=49
